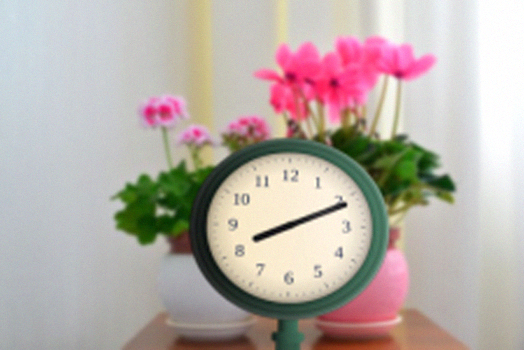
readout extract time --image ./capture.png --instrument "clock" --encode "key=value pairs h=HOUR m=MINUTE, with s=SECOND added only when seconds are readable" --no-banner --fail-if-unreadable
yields h=8 m=11
